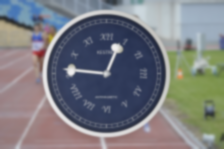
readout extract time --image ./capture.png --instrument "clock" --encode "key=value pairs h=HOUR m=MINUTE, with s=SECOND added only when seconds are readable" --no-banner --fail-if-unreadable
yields h=12 m=46
